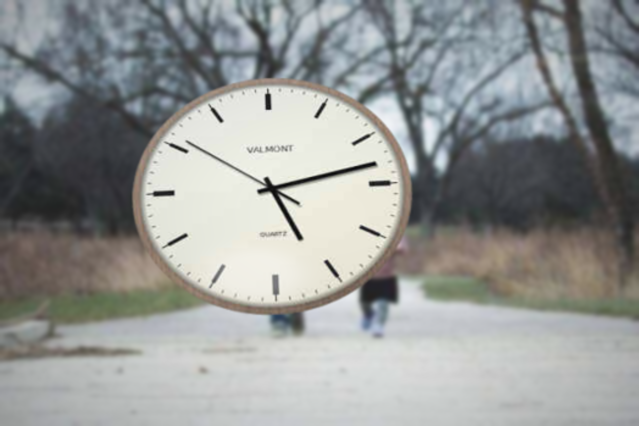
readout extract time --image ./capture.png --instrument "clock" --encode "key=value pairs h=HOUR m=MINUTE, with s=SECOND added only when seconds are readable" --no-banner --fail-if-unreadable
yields h=5 m=12 s=51
